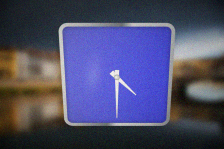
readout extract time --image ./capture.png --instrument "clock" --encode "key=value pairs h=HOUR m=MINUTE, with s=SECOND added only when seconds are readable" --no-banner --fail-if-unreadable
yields h=4 m=30
